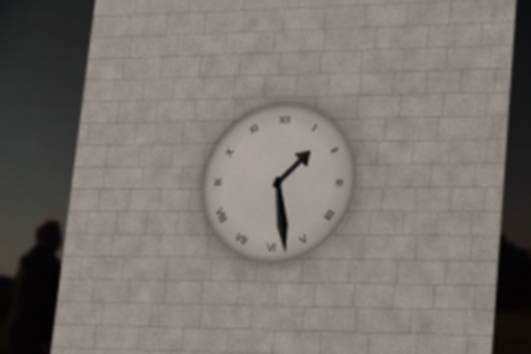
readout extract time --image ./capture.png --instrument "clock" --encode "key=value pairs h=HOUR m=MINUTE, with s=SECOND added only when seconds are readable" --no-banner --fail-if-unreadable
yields h=1 m=28
